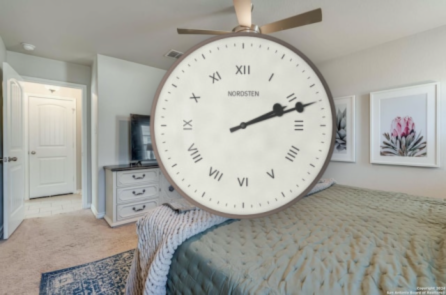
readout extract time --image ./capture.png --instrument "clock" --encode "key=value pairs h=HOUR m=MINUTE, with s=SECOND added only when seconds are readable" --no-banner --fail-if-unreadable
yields h=2 m=12
